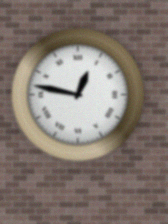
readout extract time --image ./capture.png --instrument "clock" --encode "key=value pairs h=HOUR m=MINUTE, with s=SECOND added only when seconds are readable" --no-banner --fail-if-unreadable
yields h=12 m=47
